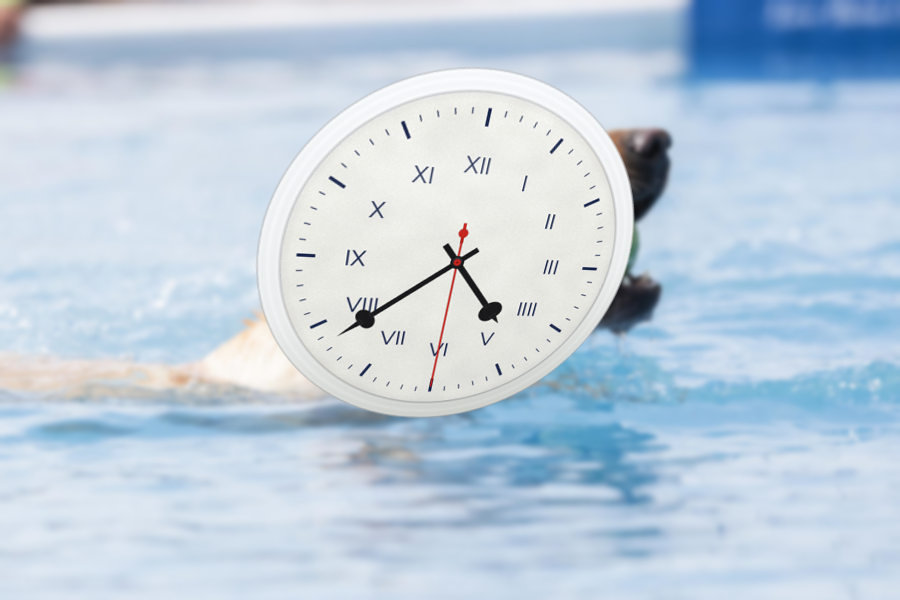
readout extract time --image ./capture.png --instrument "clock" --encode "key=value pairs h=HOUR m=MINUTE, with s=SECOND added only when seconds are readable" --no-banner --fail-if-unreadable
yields h=4 m=38 s=30
